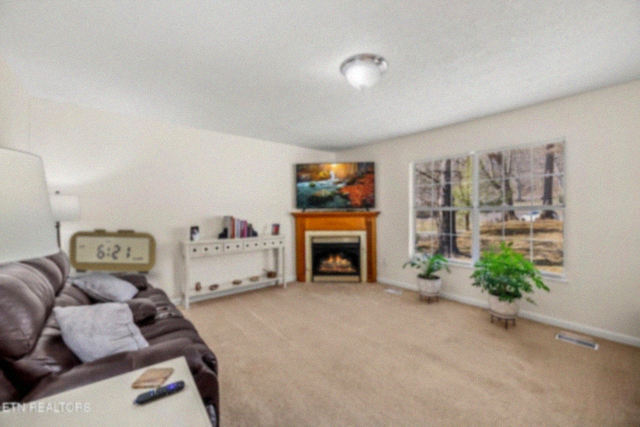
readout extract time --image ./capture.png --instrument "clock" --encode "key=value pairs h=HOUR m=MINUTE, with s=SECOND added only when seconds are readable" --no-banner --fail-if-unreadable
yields h=6 m=21
